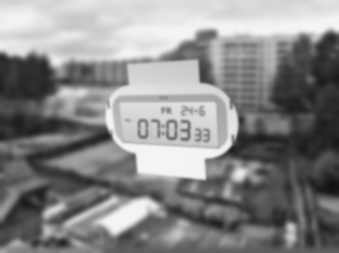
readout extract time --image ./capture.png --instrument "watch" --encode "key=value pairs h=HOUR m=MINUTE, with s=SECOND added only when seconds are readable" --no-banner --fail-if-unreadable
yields h=7 m=3 s=33
